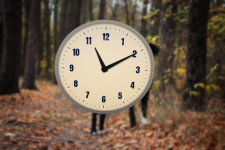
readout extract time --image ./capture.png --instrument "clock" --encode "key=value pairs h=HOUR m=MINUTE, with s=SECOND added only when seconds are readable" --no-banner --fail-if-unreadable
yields h=11 m=10
